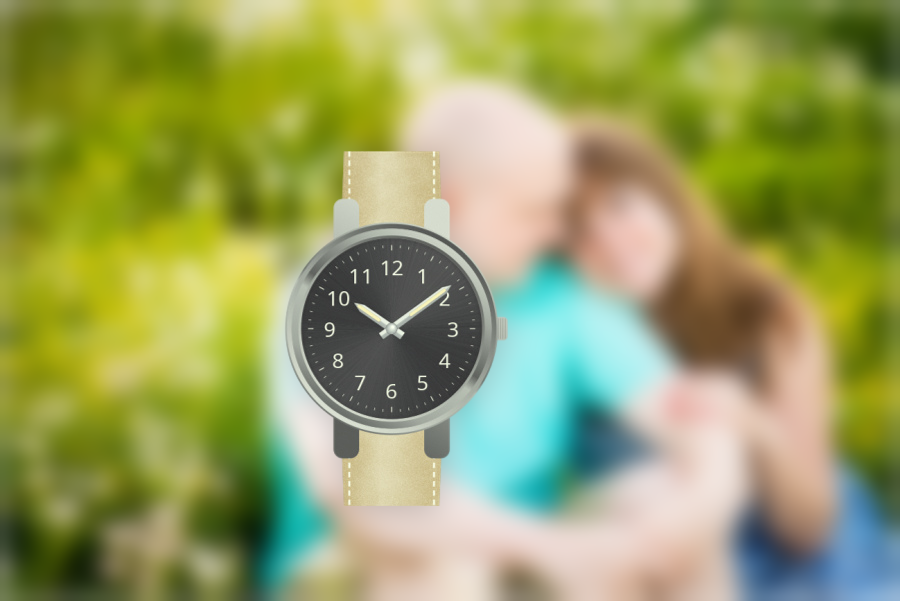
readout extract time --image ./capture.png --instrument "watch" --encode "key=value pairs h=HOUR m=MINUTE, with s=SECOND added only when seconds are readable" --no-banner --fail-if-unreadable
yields h=10 m=9
